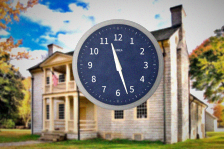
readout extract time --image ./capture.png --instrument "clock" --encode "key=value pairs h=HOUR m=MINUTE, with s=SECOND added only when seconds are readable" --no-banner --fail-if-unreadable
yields h=11 m=27
